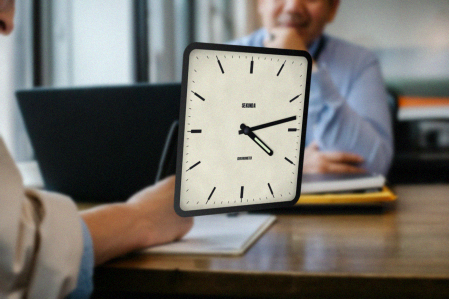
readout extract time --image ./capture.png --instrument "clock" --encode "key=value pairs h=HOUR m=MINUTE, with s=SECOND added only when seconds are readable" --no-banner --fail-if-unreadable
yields h=4 m=13
